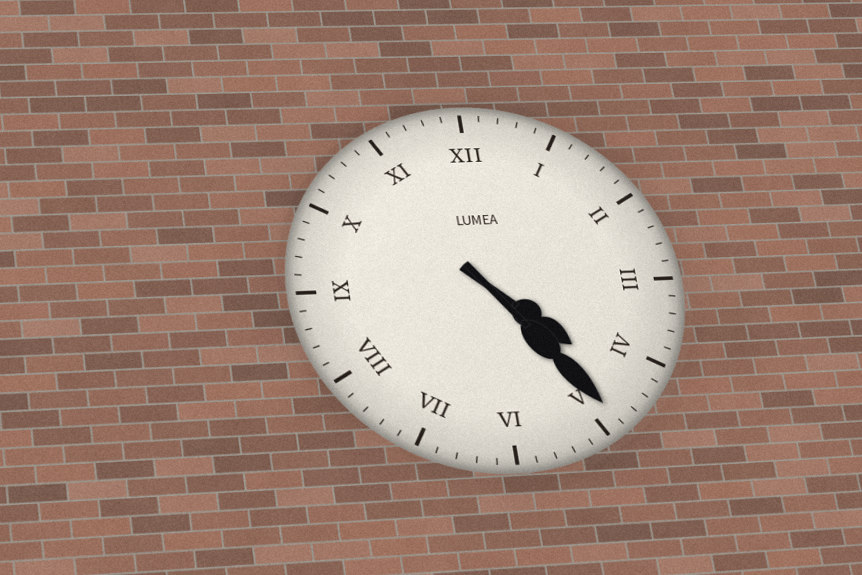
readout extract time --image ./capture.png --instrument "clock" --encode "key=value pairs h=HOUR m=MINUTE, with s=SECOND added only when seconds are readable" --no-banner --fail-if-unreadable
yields h=4 m=24
